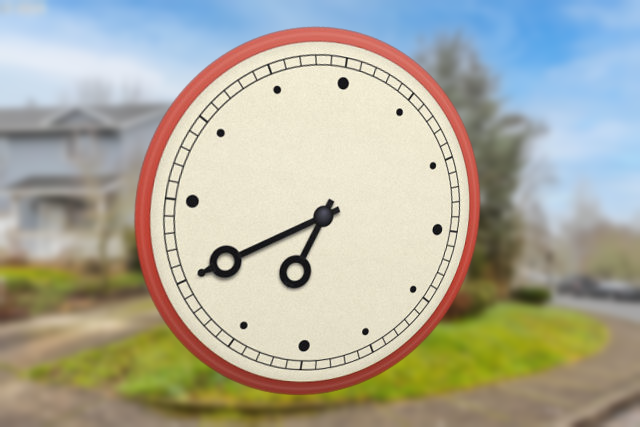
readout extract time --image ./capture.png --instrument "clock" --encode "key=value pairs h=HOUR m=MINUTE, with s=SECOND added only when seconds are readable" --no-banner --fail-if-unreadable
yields h=6 m=40
